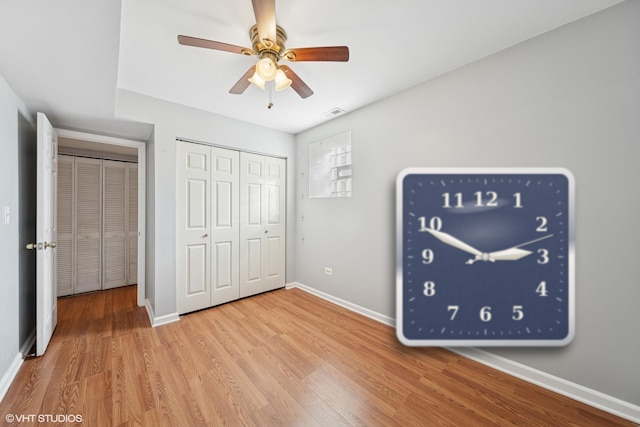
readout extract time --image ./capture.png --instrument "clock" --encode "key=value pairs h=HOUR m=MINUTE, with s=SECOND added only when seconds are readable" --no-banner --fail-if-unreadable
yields h=2 m=49 s=12
